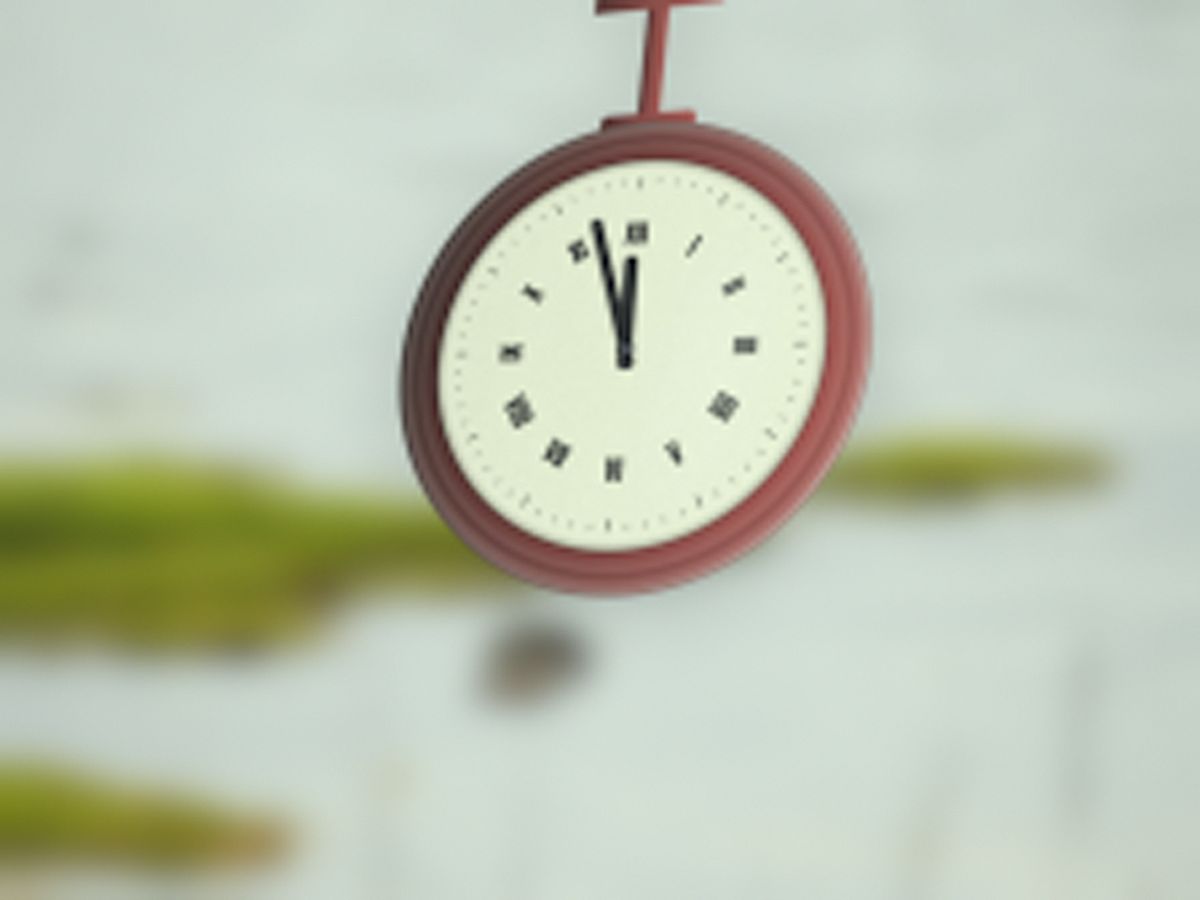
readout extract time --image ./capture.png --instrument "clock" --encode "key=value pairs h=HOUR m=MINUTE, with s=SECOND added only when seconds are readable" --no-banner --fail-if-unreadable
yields h=11 m=57
